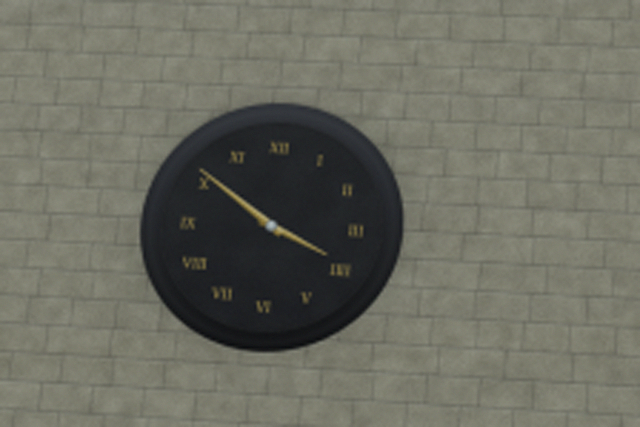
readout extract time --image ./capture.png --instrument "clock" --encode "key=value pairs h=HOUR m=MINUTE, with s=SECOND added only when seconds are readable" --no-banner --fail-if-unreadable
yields h=3 m=51
